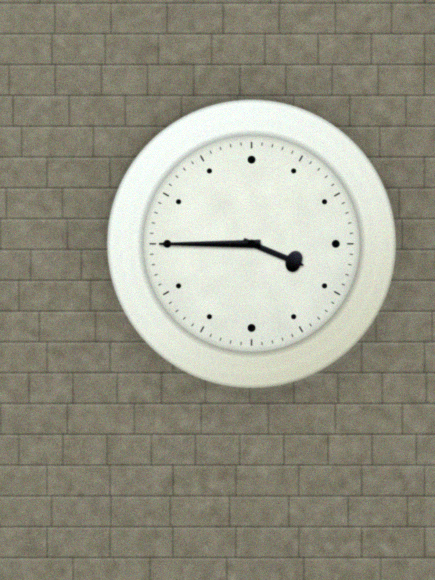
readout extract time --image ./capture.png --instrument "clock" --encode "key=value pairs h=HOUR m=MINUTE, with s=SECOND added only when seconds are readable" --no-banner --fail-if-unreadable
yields h=3 m=45
